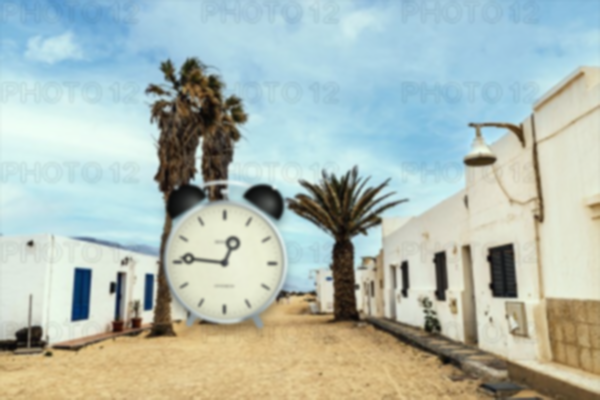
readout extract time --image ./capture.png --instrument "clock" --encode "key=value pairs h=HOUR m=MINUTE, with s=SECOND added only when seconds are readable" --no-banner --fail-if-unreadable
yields h=12 m=46
